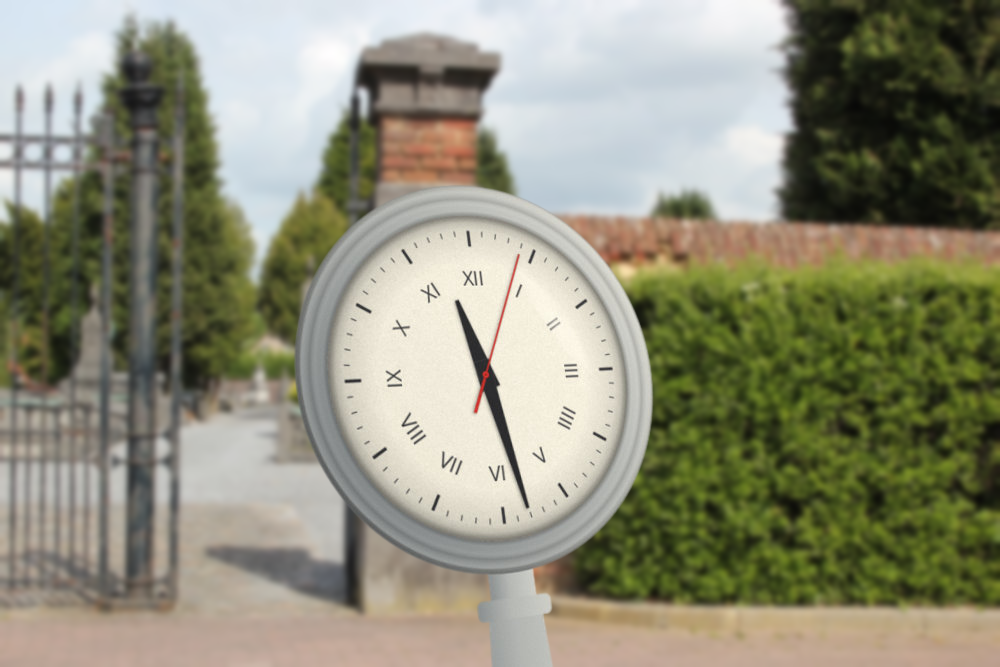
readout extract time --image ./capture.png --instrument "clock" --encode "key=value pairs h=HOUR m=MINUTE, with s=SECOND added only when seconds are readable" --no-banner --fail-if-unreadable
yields h=11 m=28 s=4
